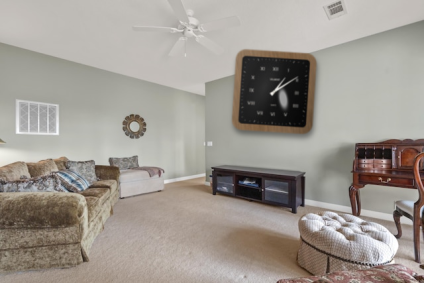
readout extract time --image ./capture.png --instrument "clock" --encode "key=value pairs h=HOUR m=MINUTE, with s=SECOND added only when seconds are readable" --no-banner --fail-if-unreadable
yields h=1 m=9
